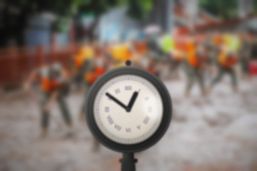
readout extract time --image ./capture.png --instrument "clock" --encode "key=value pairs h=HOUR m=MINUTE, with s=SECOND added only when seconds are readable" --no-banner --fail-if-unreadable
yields h=12 m=51
